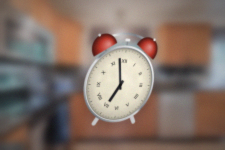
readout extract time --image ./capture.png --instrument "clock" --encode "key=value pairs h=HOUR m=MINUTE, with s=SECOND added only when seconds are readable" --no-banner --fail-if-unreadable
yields h=6 m=58
